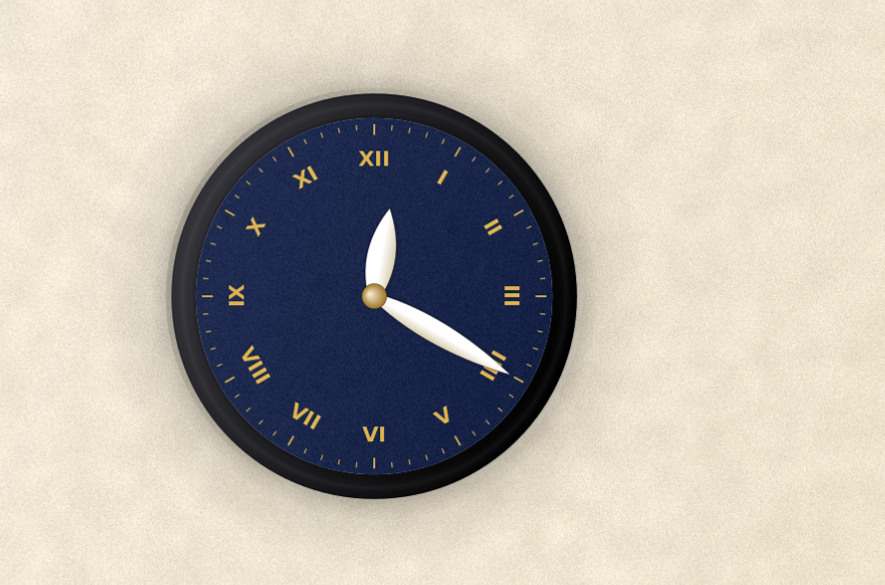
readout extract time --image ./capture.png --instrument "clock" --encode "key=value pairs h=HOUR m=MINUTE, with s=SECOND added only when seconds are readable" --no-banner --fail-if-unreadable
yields h=12 m=20
